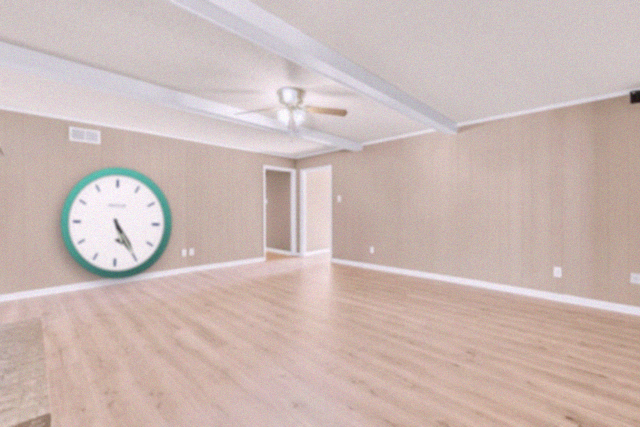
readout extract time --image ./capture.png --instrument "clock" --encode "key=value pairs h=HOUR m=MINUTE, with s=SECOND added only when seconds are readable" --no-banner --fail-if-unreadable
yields h=5 m=25
